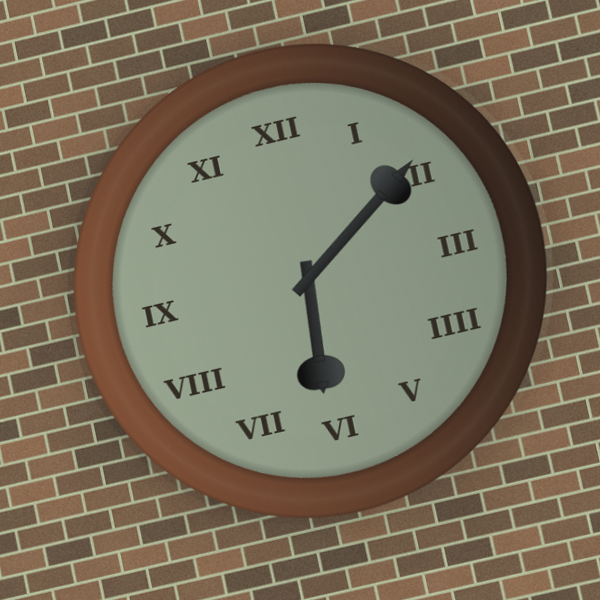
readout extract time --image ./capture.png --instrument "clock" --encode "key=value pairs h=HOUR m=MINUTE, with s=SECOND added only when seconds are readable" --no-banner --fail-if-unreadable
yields h=6 m=9
